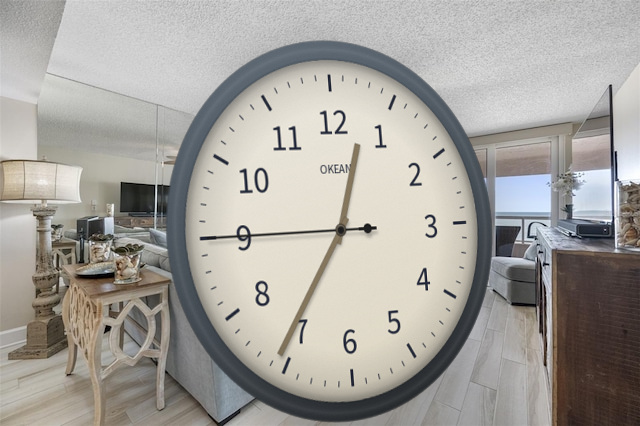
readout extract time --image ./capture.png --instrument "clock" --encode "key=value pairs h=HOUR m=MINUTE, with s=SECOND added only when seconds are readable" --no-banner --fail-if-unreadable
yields h=12 m=35 s=45
